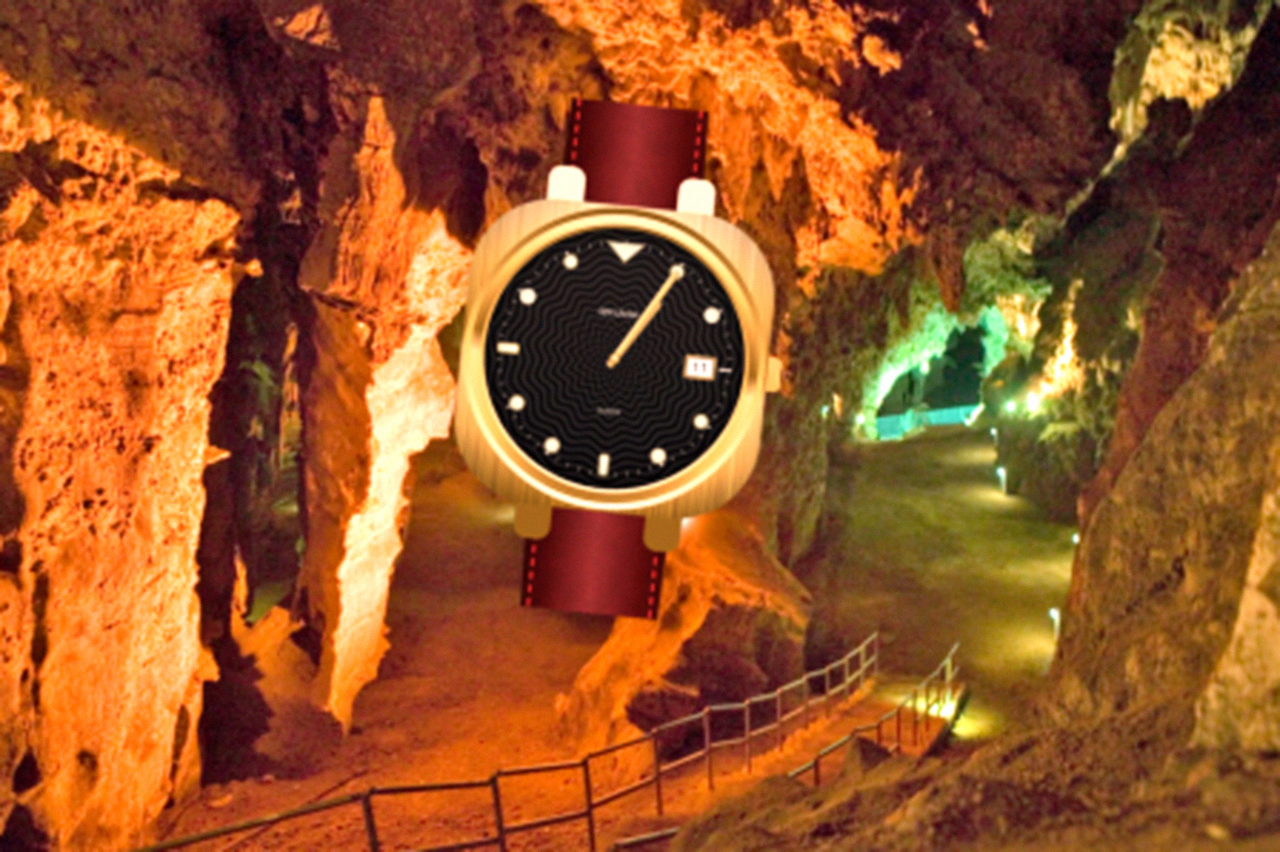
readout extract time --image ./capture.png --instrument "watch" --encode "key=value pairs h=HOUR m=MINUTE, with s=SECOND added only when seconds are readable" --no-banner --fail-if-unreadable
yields h=1 m=5
